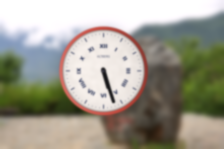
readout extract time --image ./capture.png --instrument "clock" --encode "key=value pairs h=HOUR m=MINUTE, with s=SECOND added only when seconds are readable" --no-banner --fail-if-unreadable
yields h=5 m=27
